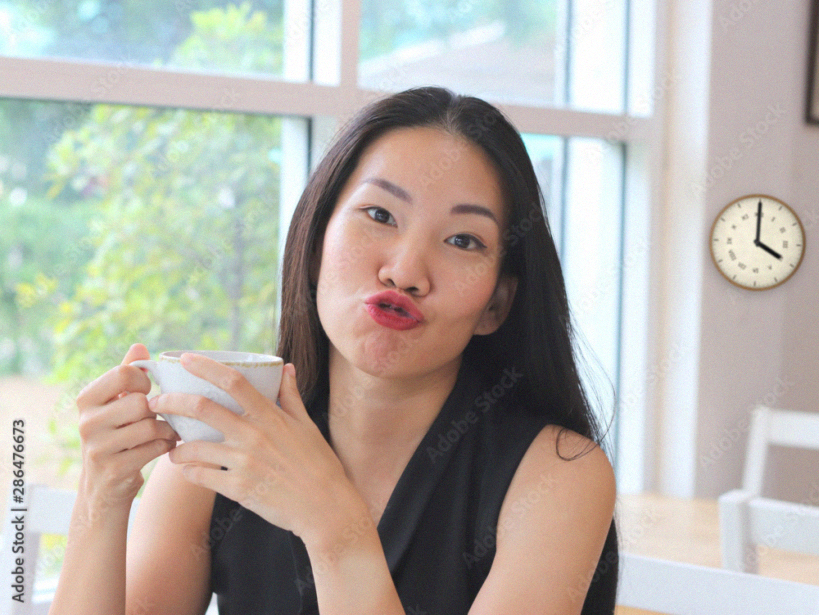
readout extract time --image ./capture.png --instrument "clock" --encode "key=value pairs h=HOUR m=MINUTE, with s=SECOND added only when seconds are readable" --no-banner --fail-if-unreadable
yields h=4 m=0
